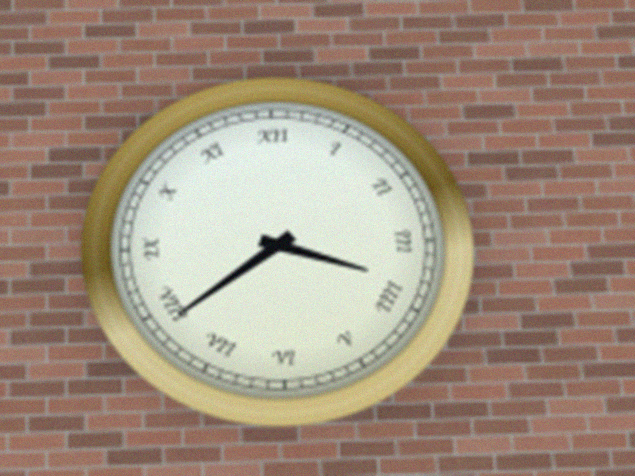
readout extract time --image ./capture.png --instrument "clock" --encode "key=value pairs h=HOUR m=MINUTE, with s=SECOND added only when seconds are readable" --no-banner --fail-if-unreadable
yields h=3 m=39
